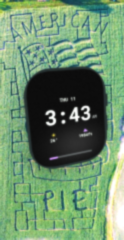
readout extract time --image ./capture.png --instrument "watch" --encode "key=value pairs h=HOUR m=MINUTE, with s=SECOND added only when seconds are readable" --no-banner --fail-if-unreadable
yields h=3 m=43
